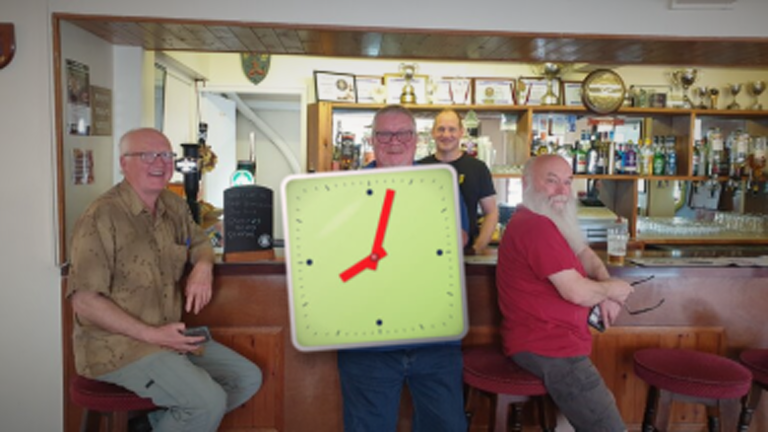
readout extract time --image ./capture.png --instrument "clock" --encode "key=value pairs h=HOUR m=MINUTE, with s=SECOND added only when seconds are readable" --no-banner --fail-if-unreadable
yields h=8 m=3
